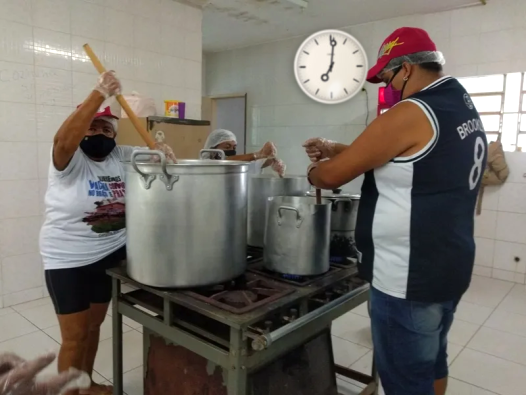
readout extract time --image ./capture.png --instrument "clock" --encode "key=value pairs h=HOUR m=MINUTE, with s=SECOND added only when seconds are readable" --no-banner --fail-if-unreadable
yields h=7 m=1
